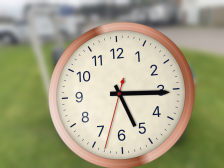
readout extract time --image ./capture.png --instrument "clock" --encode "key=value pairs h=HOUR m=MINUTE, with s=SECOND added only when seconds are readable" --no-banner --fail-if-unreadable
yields h=5 m=15 s=33
